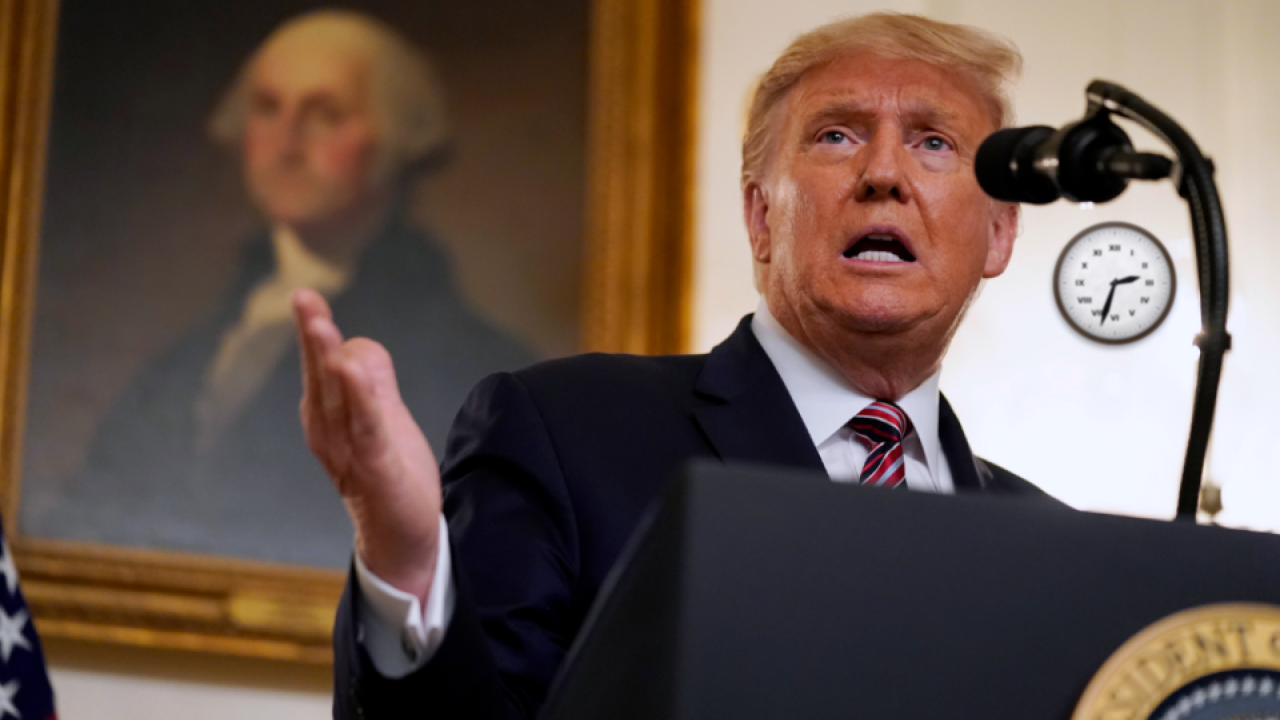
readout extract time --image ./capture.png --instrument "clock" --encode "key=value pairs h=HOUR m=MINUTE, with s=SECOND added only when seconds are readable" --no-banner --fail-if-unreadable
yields h=2 m=33
